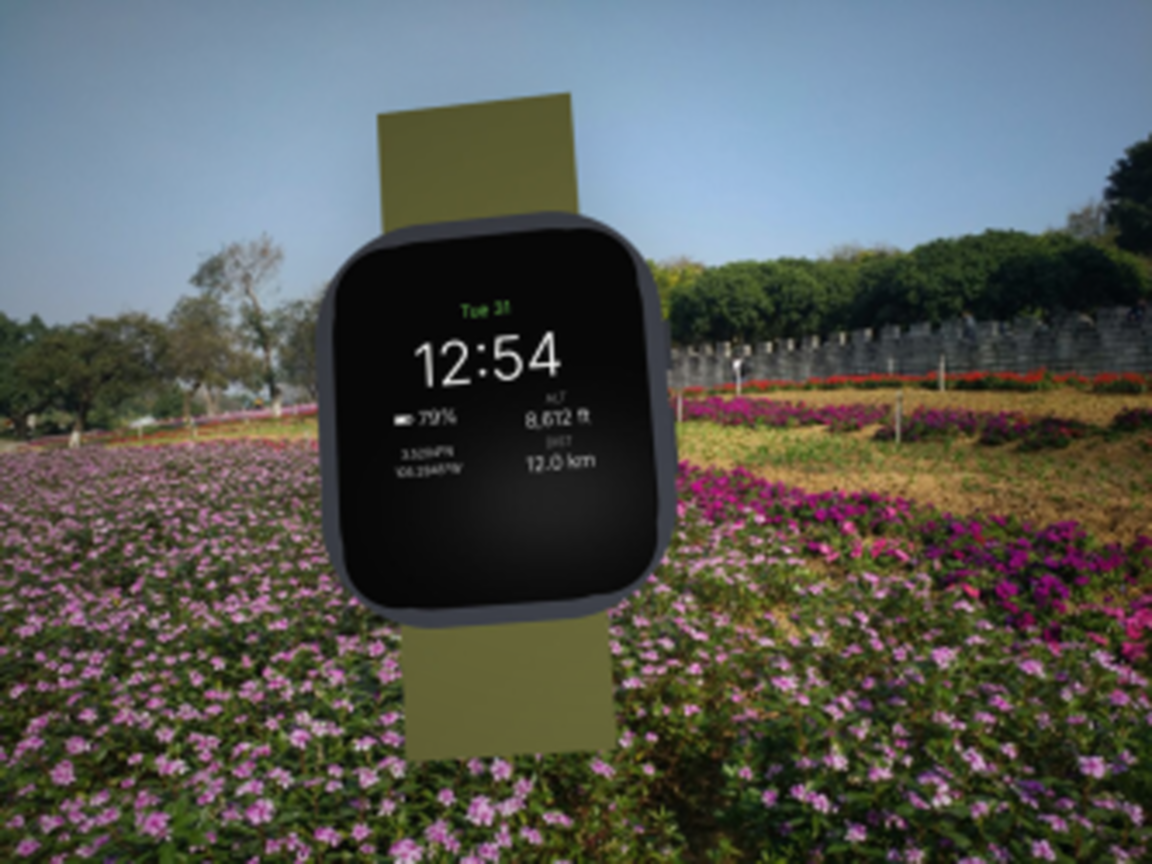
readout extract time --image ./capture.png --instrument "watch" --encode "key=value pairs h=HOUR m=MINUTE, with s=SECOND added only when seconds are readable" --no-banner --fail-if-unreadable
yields h=12 m=54
